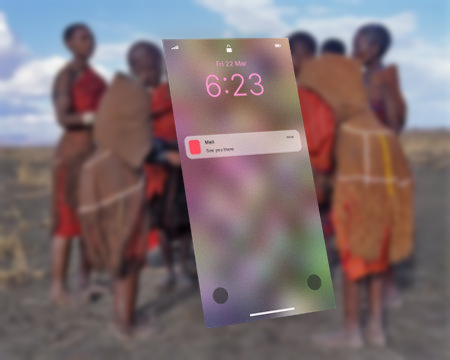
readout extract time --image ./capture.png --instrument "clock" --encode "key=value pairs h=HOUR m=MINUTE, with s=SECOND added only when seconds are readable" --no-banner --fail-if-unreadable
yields h=6 m=23
